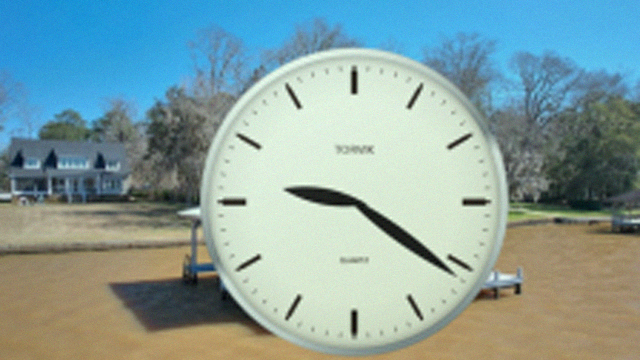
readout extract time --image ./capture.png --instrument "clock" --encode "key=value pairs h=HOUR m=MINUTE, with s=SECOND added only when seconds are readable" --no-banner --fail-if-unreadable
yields h=9 m=21
